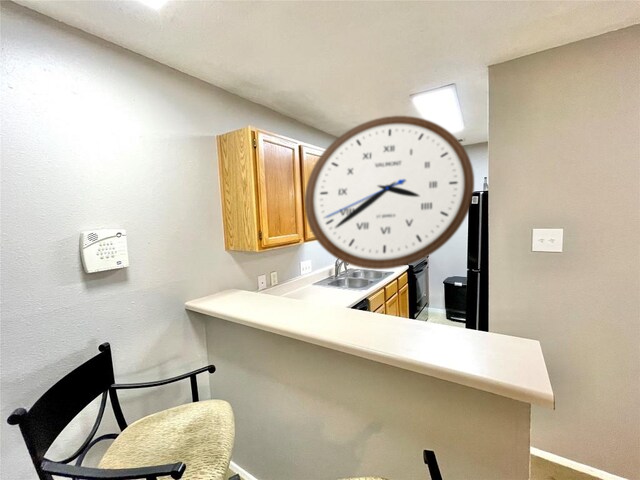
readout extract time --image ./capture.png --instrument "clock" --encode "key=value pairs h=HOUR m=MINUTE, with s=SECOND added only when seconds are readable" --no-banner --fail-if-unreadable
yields h=3 m=38 s=41
